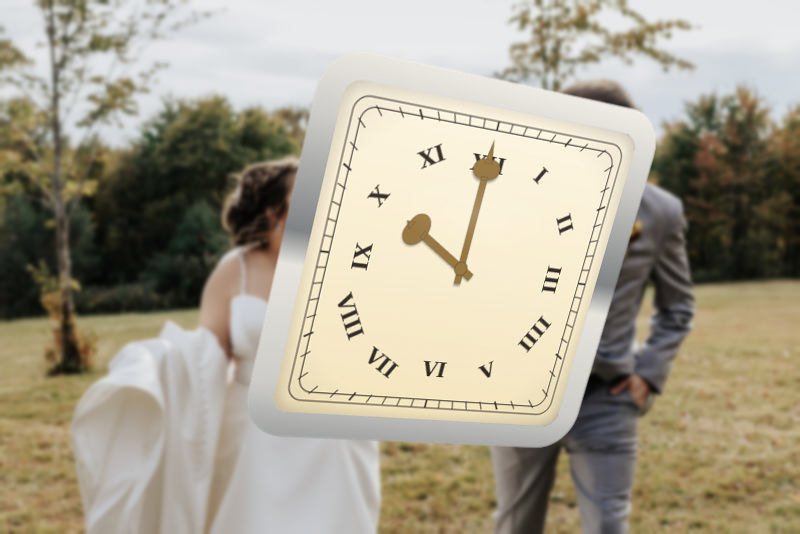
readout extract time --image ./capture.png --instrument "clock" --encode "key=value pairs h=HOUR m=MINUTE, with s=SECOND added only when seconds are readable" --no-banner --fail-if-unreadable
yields h=10 m=0
